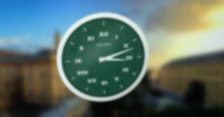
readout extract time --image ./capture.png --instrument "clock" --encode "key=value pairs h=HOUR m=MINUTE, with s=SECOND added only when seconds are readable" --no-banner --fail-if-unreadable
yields h=3 m=12
